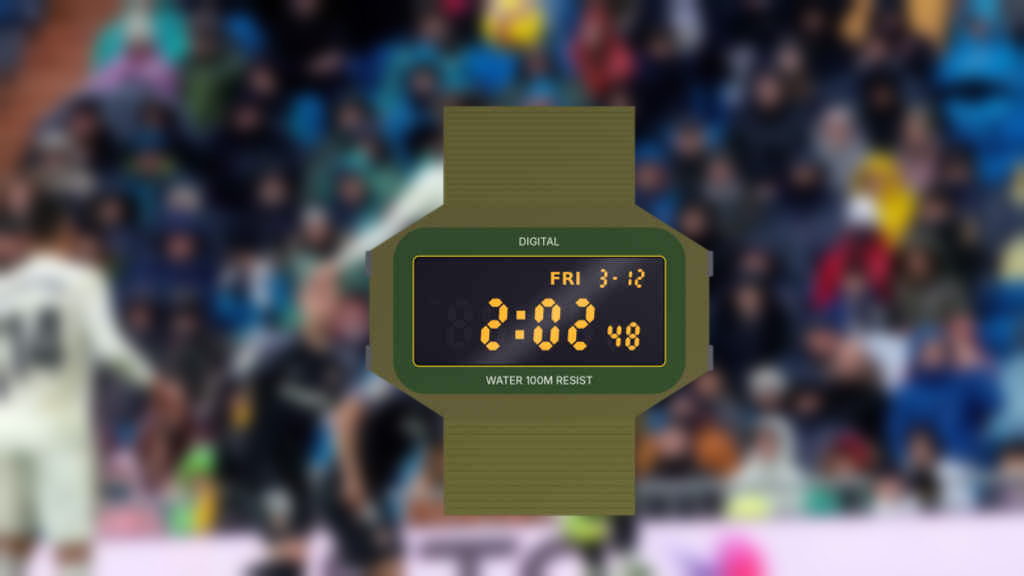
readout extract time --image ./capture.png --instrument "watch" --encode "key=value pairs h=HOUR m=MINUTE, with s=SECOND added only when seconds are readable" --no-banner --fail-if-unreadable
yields h=2 m=2 s=48
